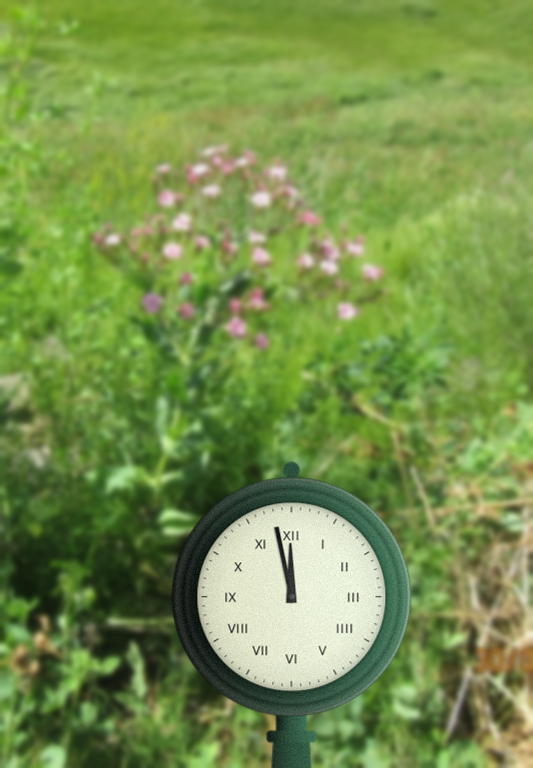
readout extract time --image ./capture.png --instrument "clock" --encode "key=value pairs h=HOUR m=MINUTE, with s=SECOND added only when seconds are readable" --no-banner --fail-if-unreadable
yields h=11 m=58
